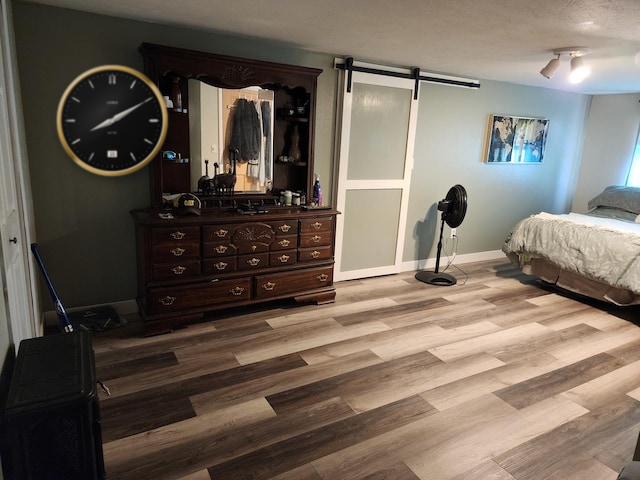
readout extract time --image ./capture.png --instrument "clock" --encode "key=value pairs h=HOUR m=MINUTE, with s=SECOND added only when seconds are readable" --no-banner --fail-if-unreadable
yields h=8 m=10
